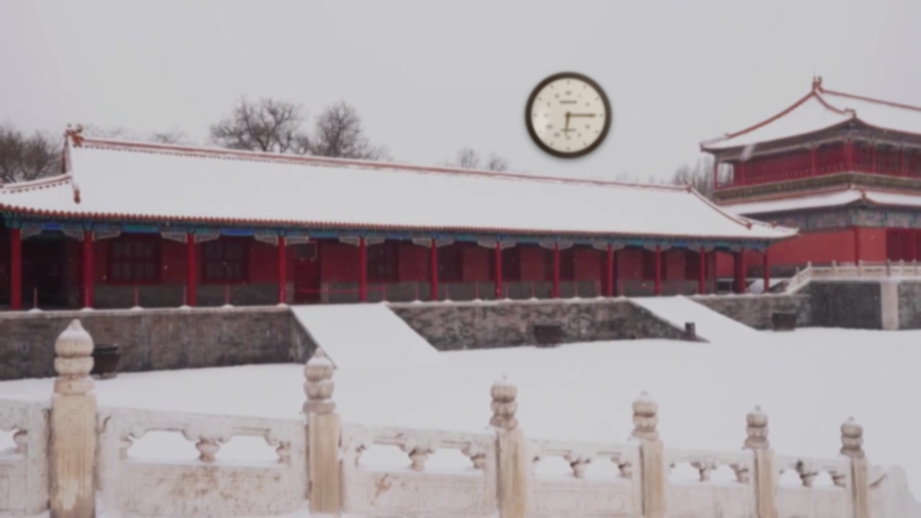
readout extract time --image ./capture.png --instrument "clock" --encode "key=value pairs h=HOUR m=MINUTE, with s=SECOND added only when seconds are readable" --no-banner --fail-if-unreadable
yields h=6 m=15
